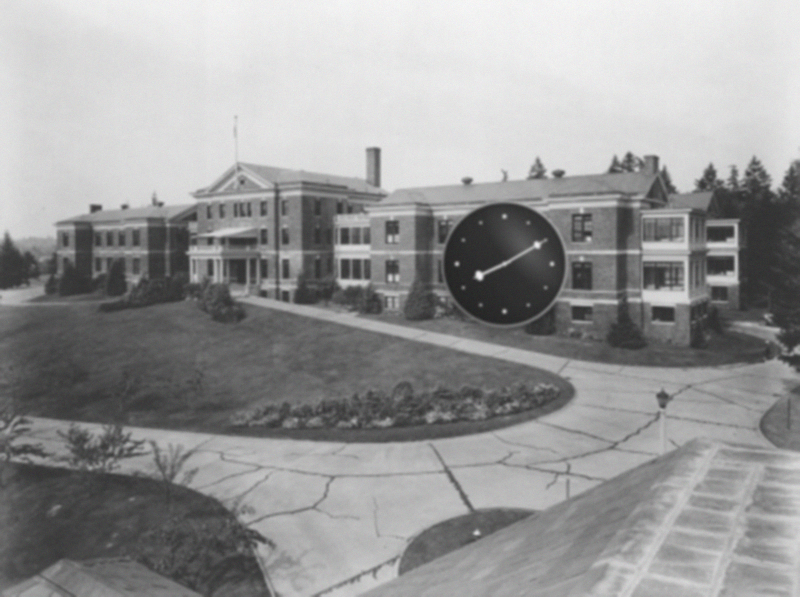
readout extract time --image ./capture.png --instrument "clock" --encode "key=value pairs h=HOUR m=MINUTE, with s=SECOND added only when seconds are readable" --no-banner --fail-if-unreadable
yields h=8 m=10
